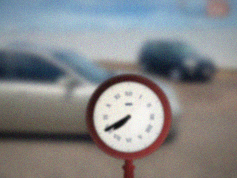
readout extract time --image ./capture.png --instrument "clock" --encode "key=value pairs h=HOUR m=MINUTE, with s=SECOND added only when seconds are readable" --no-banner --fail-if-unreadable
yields h=7 m=40
